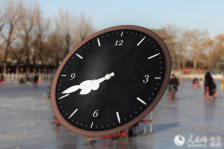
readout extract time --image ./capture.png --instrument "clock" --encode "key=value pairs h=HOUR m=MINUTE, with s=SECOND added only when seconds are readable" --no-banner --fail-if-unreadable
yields h=7 m=41
